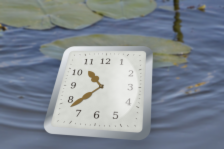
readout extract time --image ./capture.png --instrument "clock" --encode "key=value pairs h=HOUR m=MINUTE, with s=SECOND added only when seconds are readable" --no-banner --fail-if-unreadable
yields h=10 m=38
